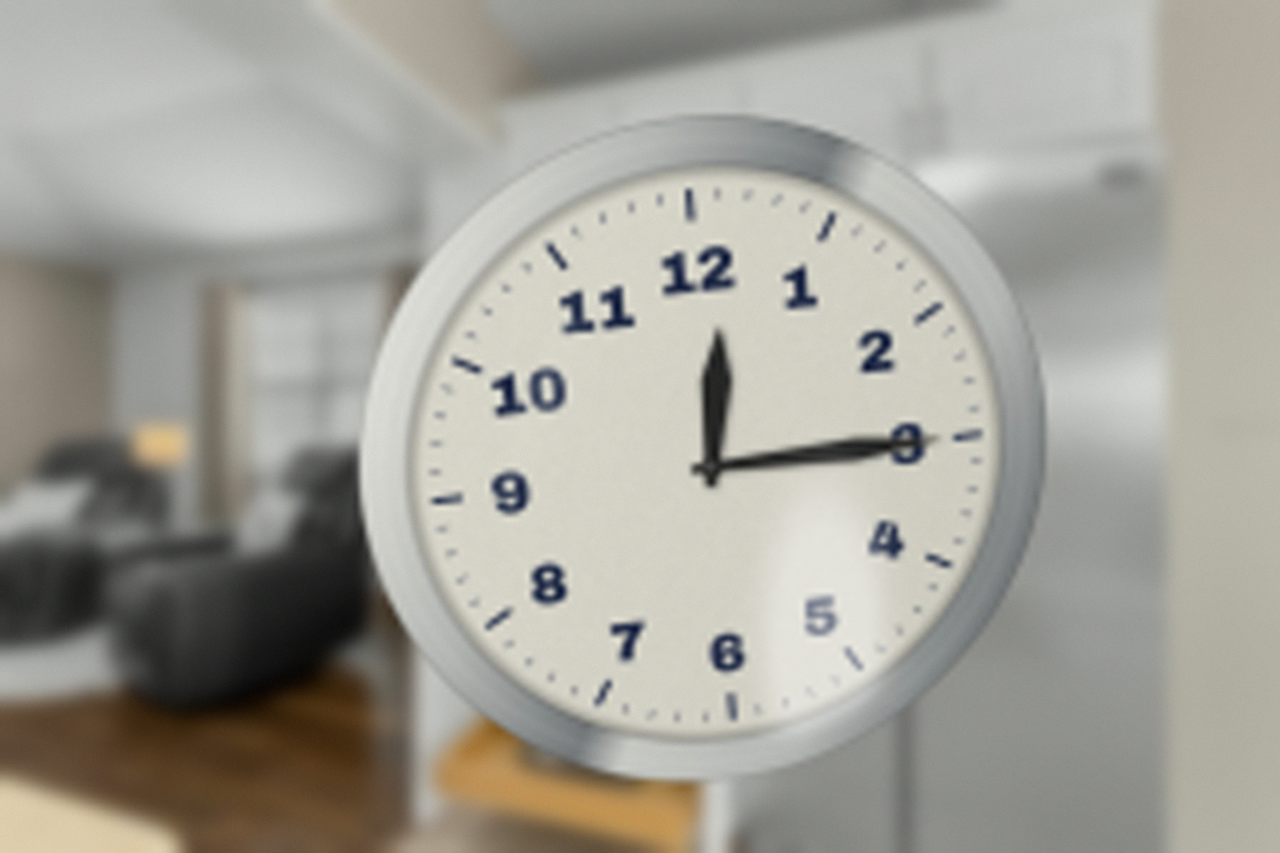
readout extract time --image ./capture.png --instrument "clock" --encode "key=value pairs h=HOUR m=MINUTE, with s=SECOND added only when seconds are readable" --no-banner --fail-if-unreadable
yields h=12 m=15
